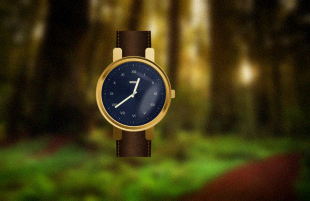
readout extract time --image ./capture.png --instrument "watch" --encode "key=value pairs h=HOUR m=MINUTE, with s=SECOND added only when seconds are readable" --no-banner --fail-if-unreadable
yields h=12 m=39
